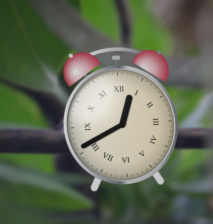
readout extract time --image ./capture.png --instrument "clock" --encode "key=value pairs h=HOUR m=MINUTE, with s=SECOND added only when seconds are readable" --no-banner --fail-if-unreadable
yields h=12 m=41
